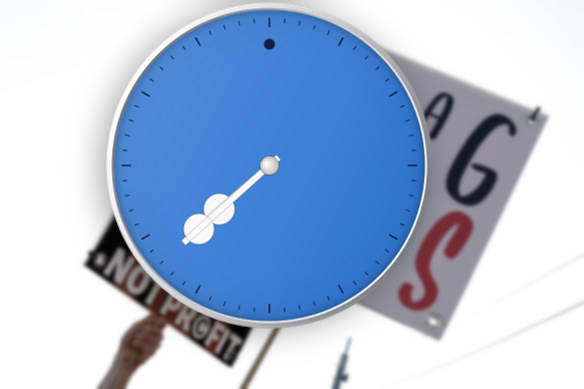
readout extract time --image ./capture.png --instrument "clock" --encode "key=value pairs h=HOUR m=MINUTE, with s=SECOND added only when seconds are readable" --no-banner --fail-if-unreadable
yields h=7 m=38
